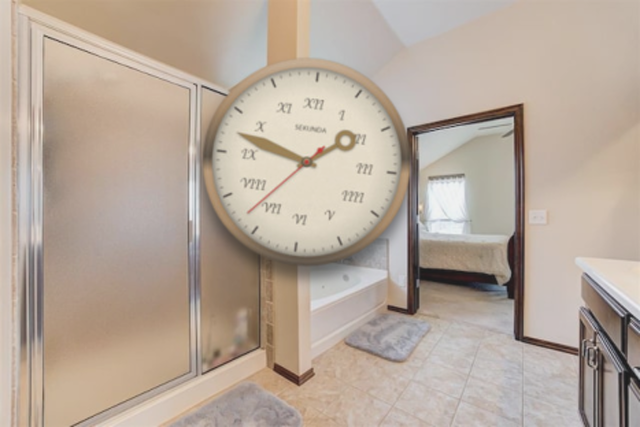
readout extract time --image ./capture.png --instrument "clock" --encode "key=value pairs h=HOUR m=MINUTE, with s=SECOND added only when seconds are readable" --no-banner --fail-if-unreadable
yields h=1 m=47 s=37
